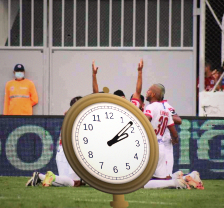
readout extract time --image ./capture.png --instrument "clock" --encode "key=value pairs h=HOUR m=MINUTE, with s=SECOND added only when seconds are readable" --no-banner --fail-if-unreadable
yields h=2 m=8
